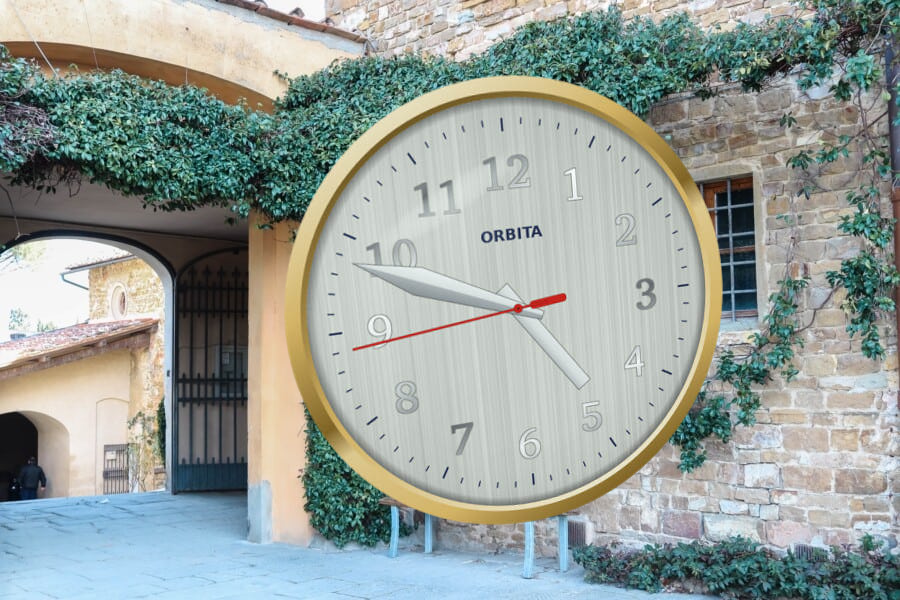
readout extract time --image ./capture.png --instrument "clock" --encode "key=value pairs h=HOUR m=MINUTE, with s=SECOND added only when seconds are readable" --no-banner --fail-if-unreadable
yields h=4 m=48 s=44
